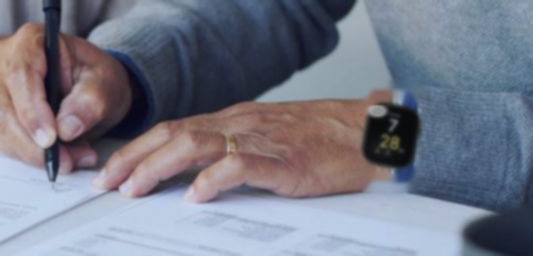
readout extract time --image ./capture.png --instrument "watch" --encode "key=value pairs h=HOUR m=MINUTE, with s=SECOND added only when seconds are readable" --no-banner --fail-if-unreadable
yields h=7 m=28
